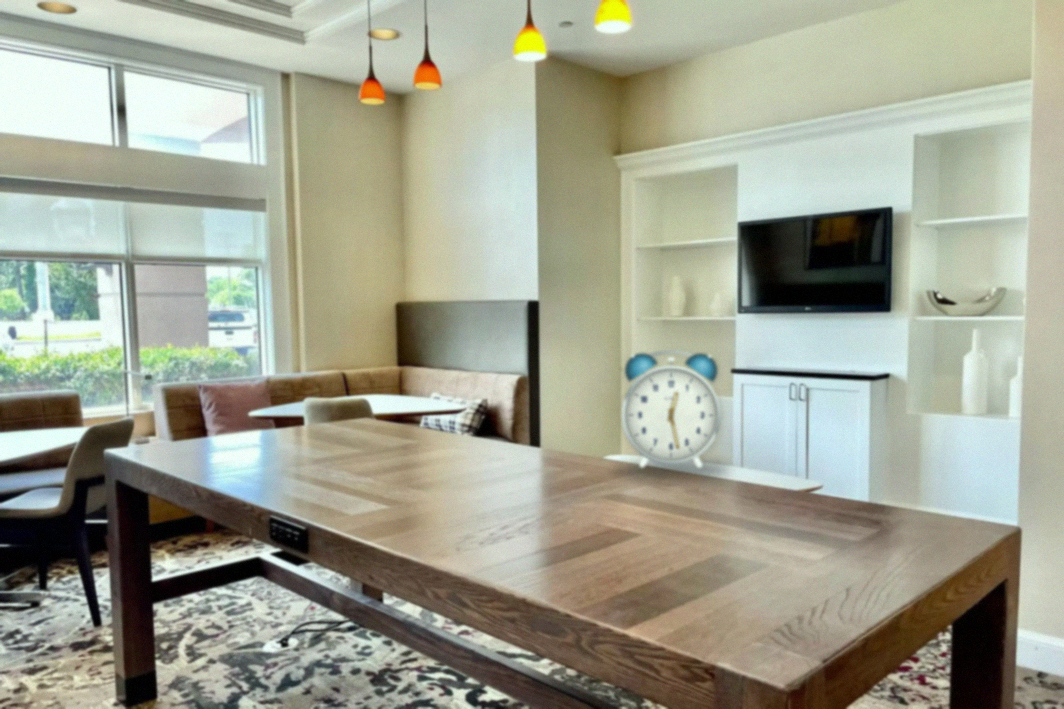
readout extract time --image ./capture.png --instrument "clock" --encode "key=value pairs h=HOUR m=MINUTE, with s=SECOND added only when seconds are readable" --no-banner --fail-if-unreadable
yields h=12 m=28
